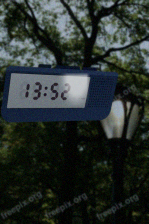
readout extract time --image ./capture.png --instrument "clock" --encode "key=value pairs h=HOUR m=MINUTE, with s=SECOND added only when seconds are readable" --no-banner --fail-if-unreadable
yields h=13 m=52
